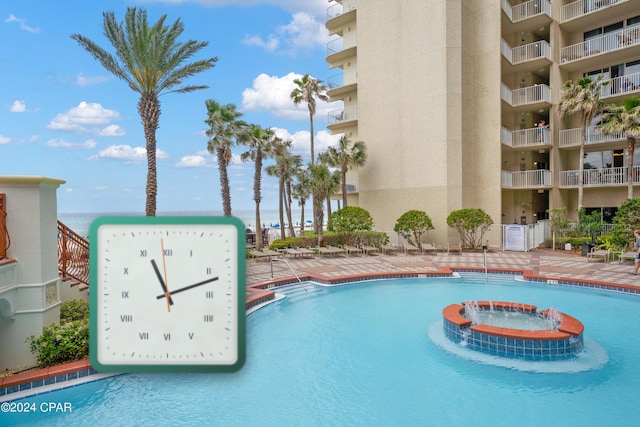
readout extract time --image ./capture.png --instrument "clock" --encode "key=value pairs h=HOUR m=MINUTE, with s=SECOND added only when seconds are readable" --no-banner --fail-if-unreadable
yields h=11 m=11 s=59
